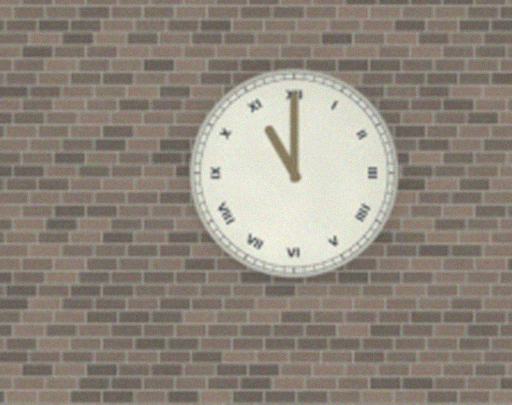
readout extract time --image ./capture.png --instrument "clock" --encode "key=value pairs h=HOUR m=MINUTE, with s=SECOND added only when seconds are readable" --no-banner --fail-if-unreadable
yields h=11 m=0
